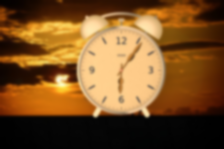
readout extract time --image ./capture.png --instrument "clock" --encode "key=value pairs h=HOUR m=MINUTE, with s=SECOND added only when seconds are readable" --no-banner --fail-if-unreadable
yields h=6 m=6
